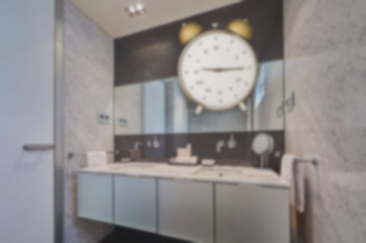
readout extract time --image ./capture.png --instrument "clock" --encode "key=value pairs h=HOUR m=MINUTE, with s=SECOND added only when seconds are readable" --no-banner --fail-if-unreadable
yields h=9 m=15
